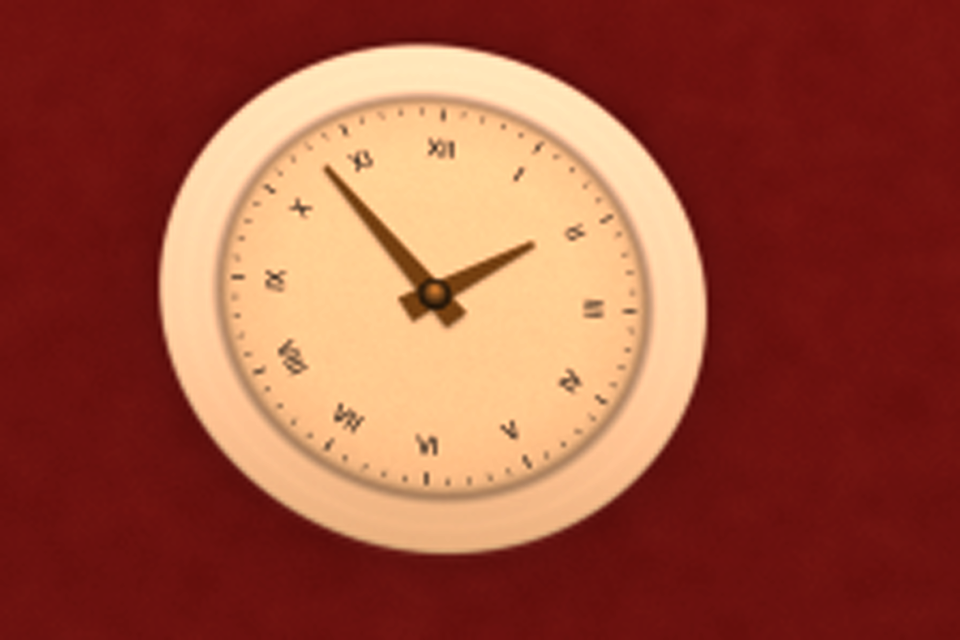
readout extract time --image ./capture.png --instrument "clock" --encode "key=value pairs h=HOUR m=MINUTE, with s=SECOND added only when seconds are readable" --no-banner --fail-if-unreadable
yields h=1 m=53
